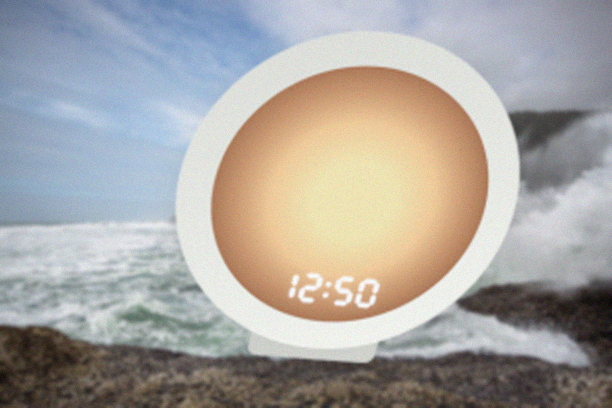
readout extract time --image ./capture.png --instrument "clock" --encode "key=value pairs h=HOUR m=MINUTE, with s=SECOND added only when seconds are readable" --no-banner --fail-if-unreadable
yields h=12 m=50
